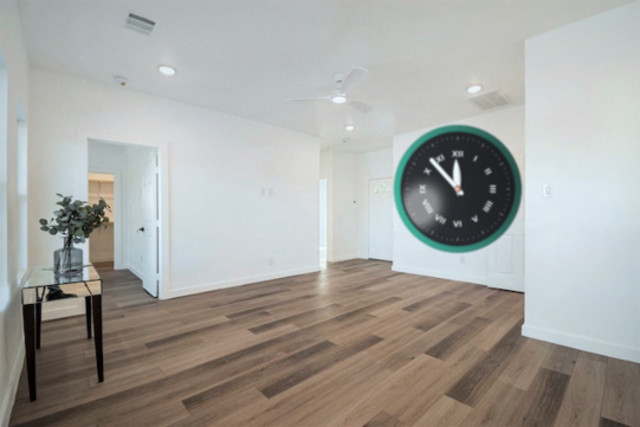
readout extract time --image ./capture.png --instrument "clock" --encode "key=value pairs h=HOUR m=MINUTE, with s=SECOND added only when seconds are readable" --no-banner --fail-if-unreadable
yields h=11 m=53
